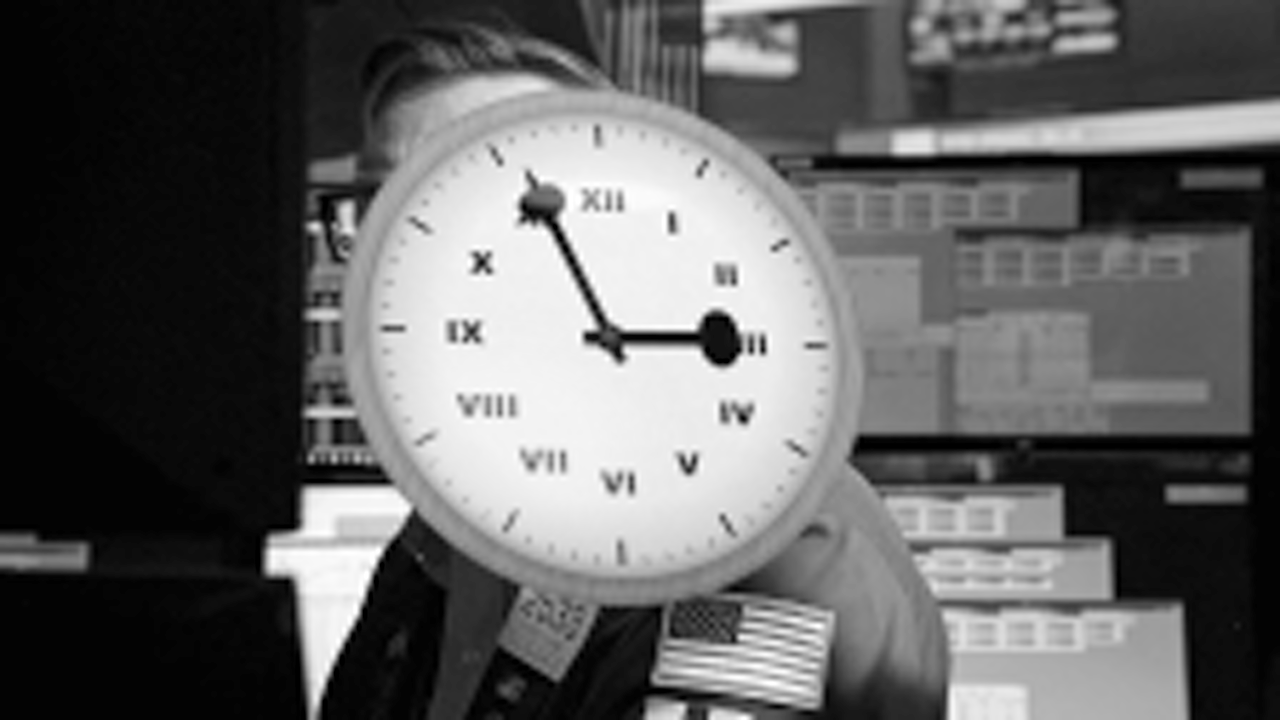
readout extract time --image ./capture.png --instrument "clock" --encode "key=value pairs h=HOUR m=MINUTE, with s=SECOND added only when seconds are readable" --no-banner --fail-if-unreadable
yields h=2 m=56
